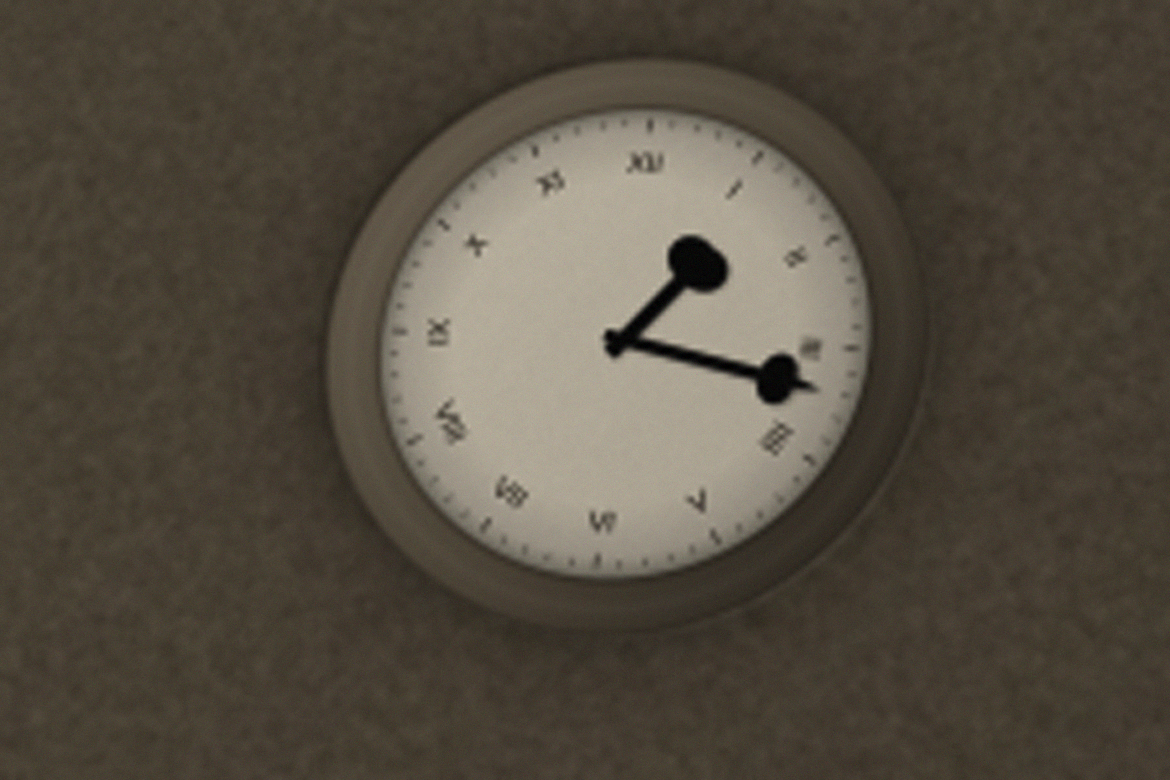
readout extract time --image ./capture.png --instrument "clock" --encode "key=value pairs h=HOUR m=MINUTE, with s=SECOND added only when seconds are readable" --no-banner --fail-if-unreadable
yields h=1 m=17
